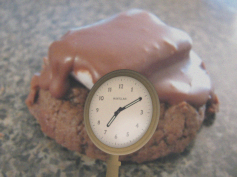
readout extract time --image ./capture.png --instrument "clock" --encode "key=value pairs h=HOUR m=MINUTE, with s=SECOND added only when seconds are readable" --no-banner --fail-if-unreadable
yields h=7 m=10
